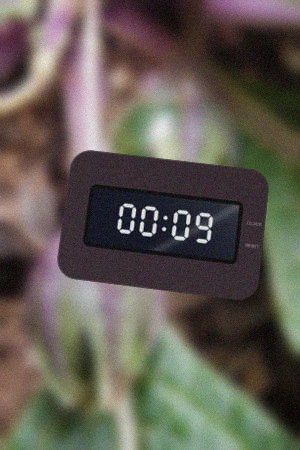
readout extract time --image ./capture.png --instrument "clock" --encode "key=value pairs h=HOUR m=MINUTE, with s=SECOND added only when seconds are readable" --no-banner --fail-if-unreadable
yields h=0 m=9
